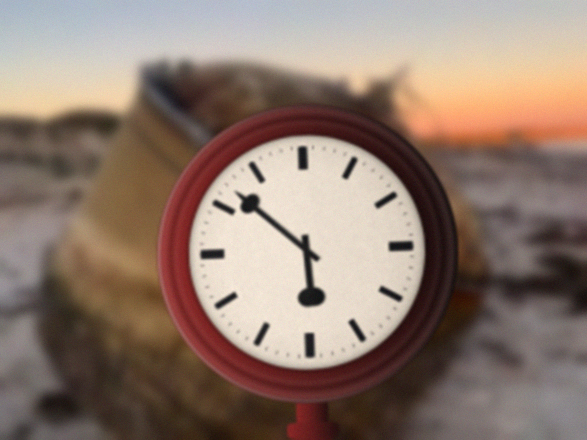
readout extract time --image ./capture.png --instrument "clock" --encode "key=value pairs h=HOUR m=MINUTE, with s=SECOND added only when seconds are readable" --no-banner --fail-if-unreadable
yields h=5 m=52
